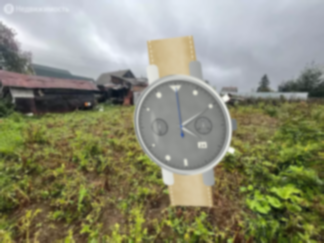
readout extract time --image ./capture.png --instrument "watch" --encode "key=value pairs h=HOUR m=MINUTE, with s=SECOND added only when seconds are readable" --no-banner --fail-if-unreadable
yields h=4 m=10
